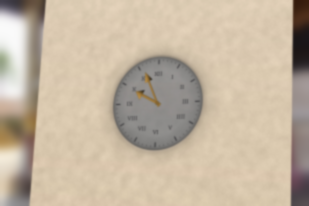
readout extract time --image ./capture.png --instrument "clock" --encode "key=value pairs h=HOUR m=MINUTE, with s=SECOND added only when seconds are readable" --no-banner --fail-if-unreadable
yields h=9 m=56
